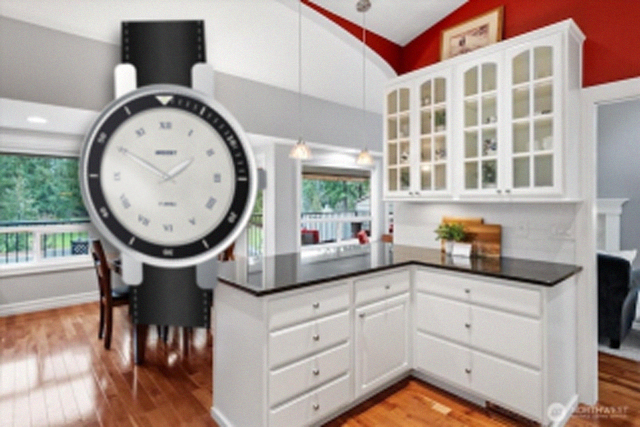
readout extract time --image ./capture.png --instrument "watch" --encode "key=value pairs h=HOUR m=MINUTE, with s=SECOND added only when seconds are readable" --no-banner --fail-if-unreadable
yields h=1 m=50
